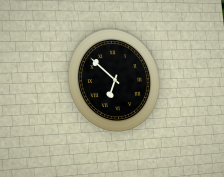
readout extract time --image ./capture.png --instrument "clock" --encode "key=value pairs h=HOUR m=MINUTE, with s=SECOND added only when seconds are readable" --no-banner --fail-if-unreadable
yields h=6 m=52
